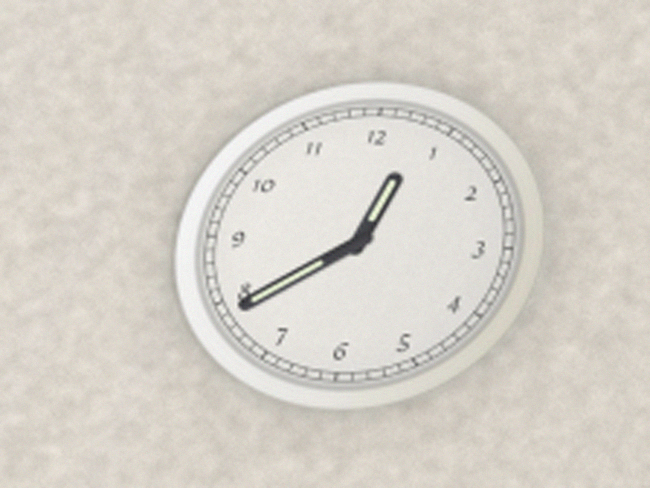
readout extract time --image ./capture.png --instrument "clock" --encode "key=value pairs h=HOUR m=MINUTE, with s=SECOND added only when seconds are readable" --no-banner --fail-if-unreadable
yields h=12 m=39
